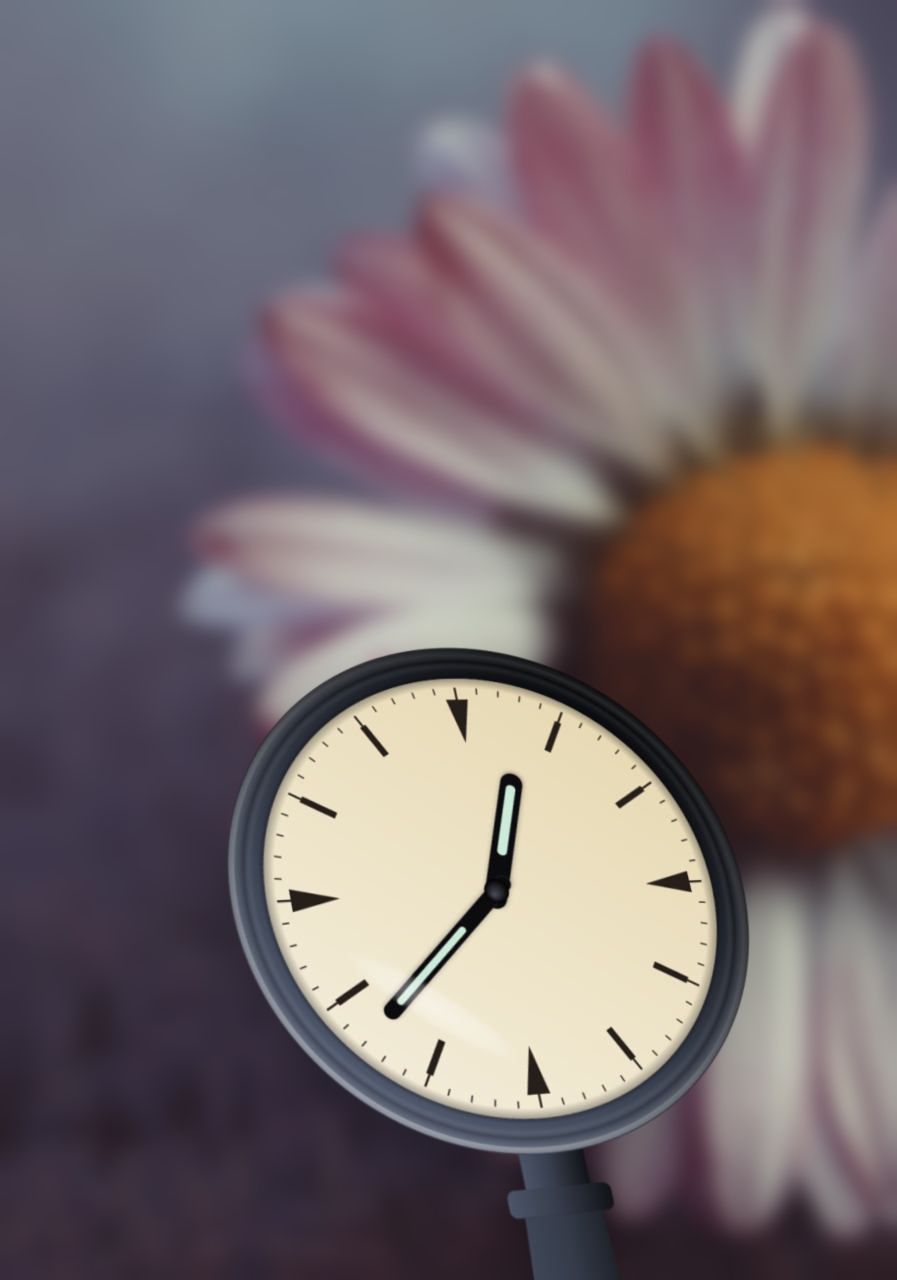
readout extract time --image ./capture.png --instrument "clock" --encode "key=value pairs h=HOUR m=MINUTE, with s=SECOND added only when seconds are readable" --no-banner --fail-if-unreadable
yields h=12 m=38
